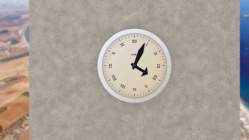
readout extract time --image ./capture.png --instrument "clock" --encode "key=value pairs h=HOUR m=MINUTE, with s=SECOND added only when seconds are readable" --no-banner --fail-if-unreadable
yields h=4 m=4
